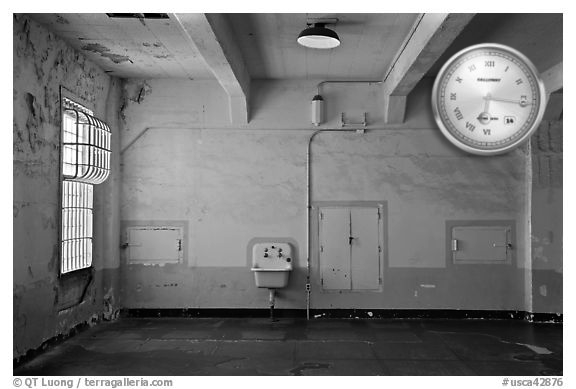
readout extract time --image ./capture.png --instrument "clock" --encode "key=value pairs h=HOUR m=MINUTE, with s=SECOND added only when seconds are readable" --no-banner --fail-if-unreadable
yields h=6 m=16
